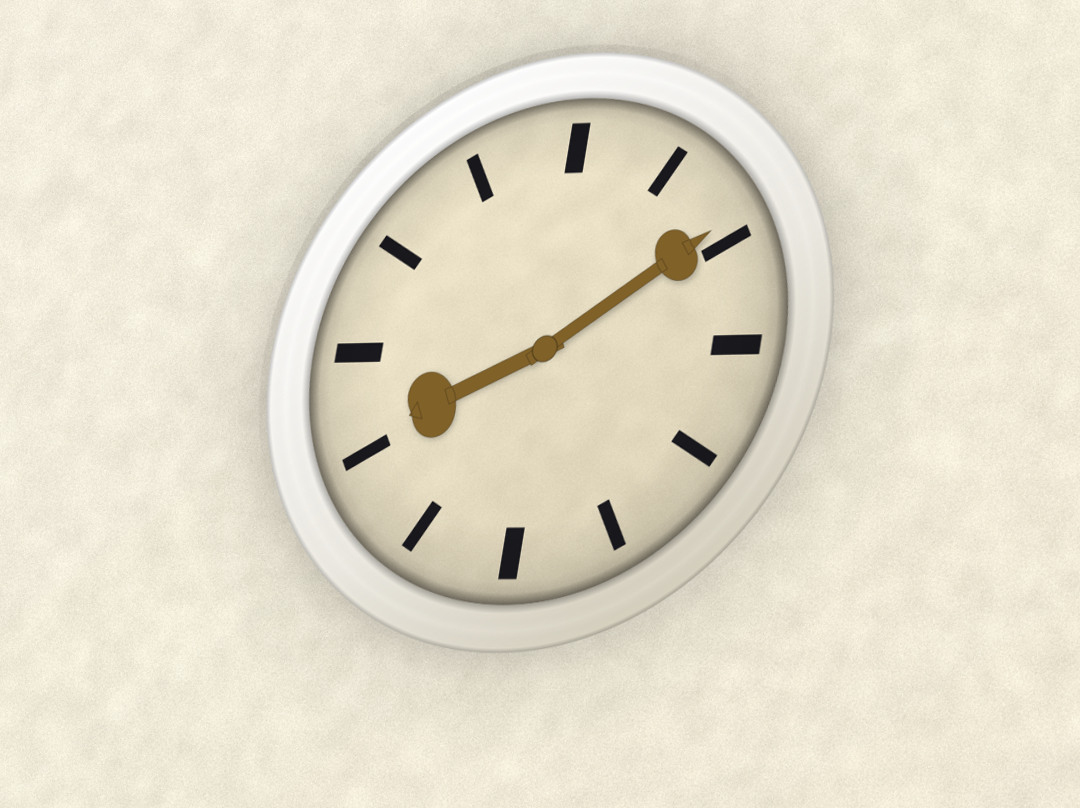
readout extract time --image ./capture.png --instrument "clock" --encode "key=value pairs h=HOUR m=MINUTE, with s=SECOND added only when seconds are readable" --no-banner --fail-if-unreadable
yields h=8 m=9
